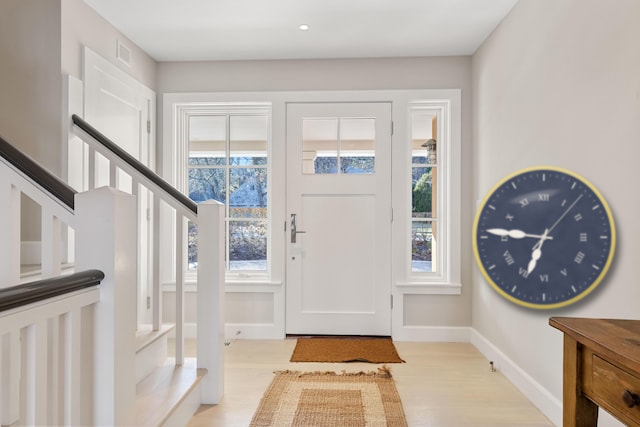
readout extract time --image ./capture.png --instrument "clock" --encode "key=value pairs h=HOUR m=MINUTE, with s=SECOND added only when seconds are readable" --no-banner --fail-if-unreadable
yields h=6 m=46 s=7
